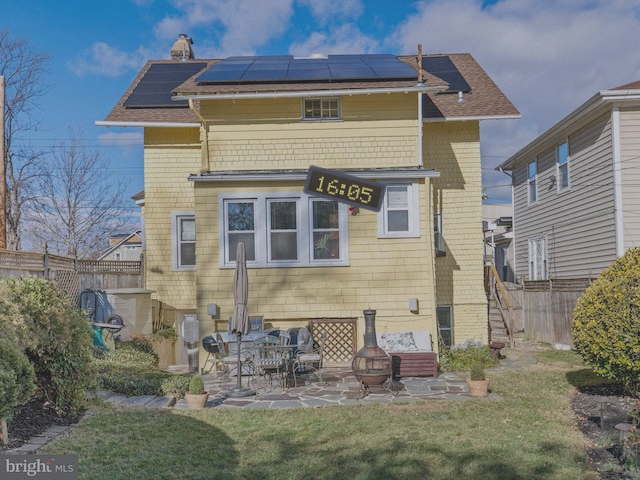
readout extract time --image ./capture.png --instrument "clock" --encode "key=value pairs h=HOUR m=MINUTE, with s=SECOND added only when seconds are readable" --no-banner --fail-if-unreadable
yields h=16 m=5
